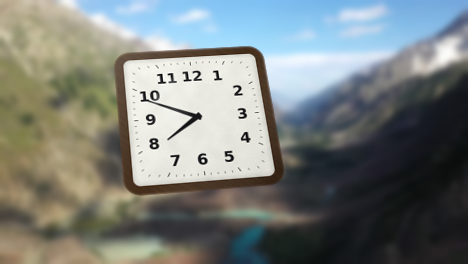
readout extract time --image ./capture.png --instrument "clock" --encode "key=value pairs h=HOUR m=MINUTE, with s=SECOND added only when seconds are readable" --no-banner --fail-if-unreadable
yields h=7 m=49
